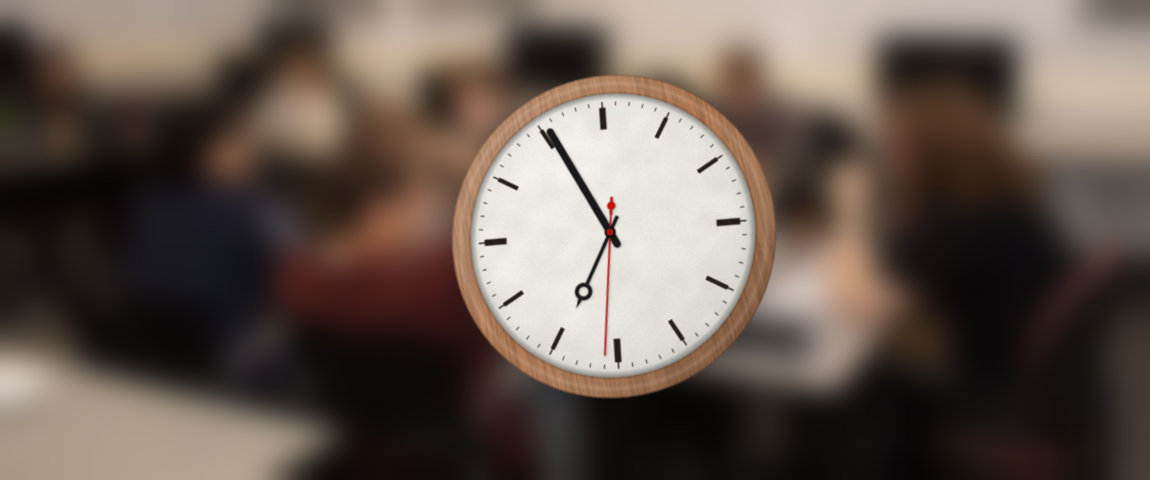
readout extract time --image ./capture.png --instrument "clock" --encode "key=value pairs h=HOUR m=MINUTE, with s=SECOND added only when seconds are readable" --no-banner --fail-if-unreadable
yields h=6 m=55 s=31
